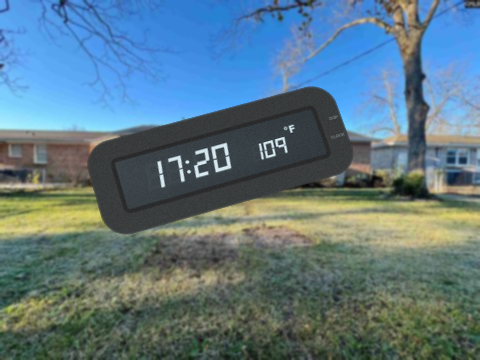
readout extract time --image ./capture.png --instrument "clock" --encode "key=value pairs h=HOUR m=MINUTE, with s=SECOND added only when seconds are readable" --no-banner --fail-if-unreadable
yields h=17 m=20
